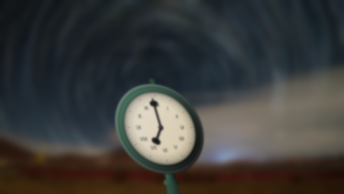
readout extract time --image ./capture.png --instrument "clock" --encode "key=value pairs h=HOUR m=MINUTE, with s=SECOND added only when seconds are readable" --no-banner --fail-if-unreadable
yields h=6 m=59
